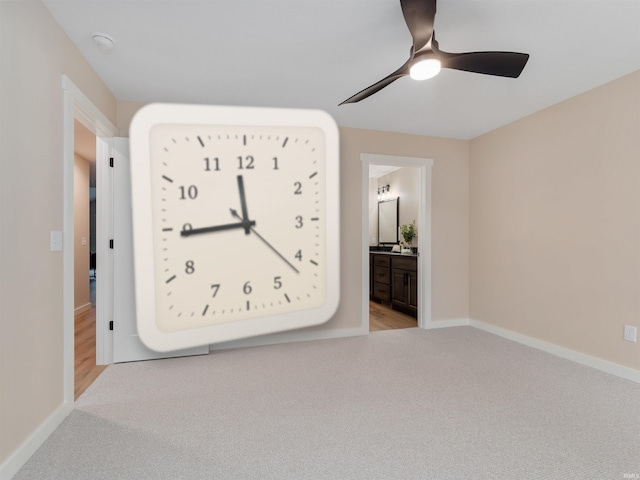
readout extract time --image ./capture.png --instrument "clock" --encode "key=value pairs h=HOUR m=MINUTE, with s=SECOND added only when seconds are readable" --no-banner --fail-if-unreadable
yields h=11 m=44 s=22
